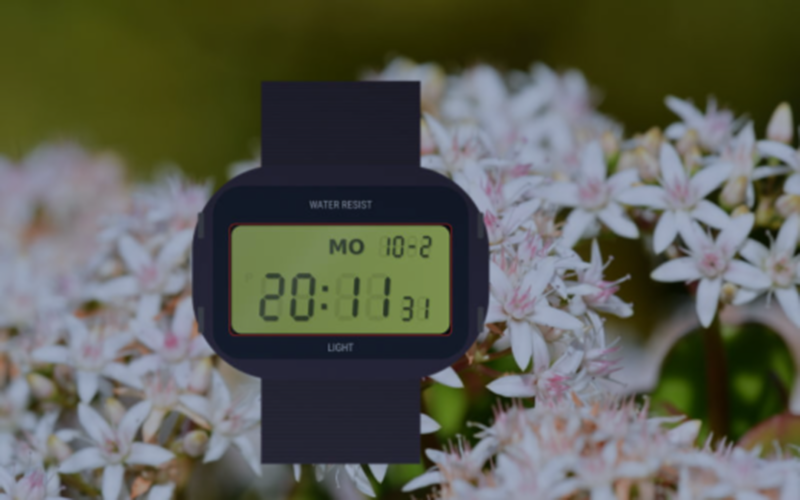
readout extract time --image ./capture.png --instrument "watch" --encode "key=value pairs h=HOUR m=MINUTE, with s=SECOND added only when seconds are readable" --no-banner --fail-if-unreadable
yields h=20 m=11 s=31
